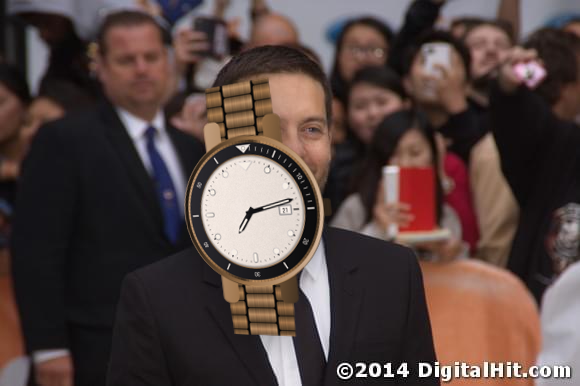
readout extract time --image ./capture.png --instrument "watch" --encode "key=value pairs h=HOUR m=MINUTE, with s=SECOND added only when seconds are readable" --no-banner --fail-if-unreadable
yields h=7 m=13
